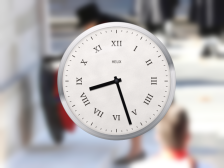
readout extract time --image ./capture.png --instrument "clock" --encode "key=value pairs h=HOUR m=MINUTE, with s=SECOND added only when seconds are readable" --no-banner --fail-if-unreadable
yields h=8 m=27
